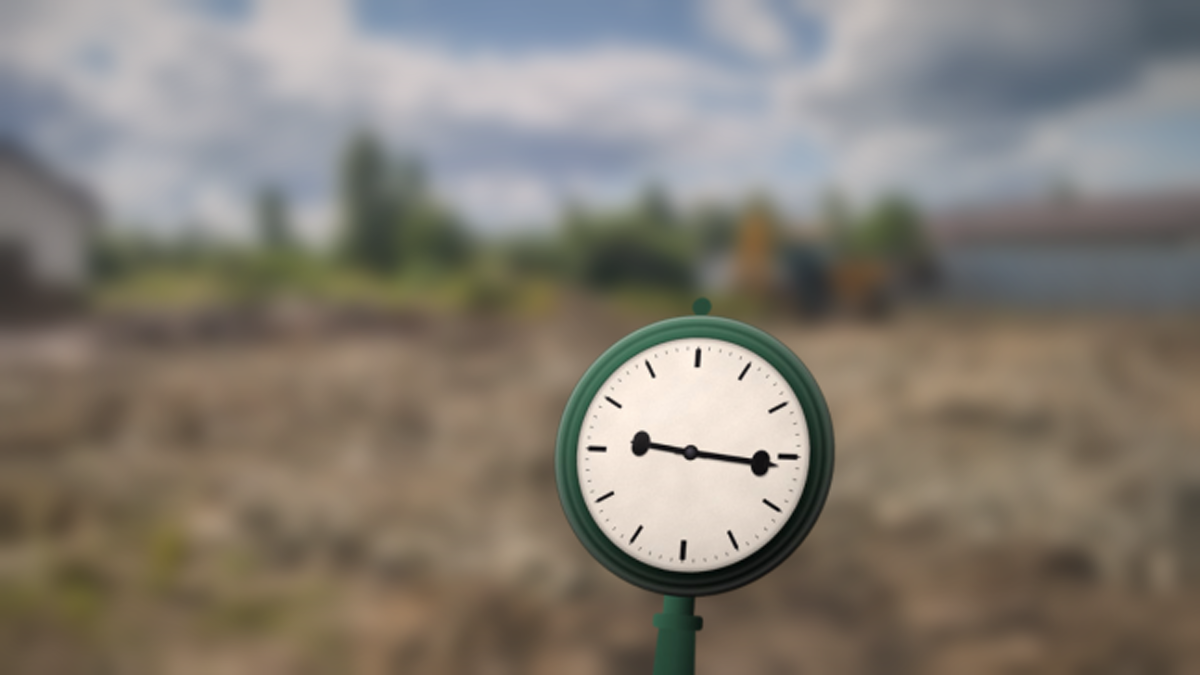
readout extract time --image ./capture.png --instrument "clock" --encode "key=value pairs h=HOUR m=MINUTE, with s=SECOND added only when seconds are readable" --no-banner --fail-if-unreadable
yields h=9 m=16
